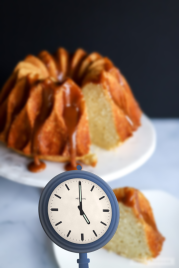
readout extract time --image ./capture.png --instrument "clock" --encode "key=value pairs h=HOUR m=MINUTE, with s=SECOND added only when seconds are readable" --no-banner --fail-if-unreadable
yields h=5 m=0
